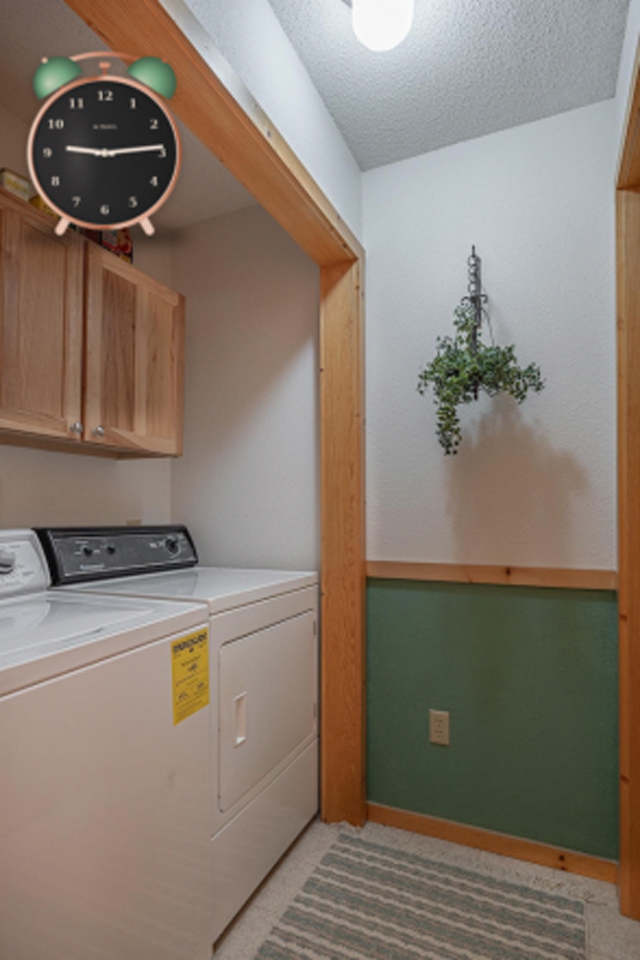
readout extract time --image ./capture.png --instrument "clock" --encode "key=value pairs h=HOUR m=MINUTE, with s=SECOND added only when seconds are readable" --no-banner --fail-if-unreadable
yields h=9 m=14
